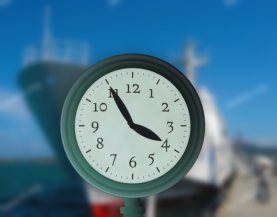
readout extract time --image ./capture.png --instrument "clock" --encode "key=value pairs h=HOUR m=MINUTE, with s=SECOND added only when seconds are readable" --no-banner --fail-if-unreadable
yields h=3 m=55
